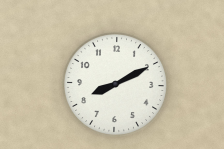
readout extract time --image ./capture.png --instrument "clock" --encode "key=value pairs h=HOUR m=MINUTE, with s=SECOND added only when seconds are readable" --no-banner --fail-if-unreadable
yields h=8 m=10
